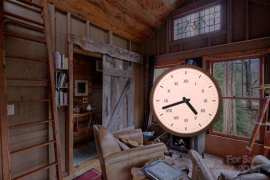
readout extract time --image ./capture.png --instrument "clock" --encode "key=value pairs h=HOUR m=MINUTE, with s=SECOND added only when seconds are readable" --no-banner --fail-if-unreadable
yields h=4 m=42
